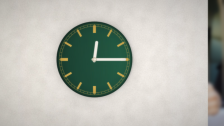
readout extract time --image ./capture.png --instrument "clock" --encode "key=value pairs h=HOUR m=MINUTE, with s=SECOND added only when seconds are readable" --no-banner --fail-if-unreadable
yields h=12 m=15
